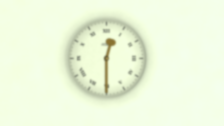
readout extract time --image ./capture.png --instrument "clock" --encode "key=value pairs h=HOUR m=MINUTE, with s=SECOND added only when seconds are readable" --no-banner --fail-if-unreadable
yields h=12 m=30
